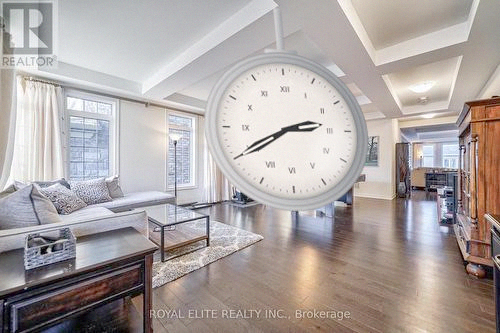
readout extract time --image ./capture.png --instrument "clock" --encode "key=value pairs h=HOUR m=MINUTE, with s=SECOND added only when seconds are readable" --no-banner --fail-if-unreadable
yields h=2 m=40
